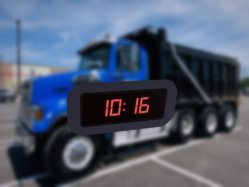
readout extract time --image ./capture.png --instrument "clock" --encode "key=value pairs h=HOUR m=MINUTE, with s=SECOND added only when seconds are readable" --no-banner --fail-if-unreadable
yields h=10 m=16
